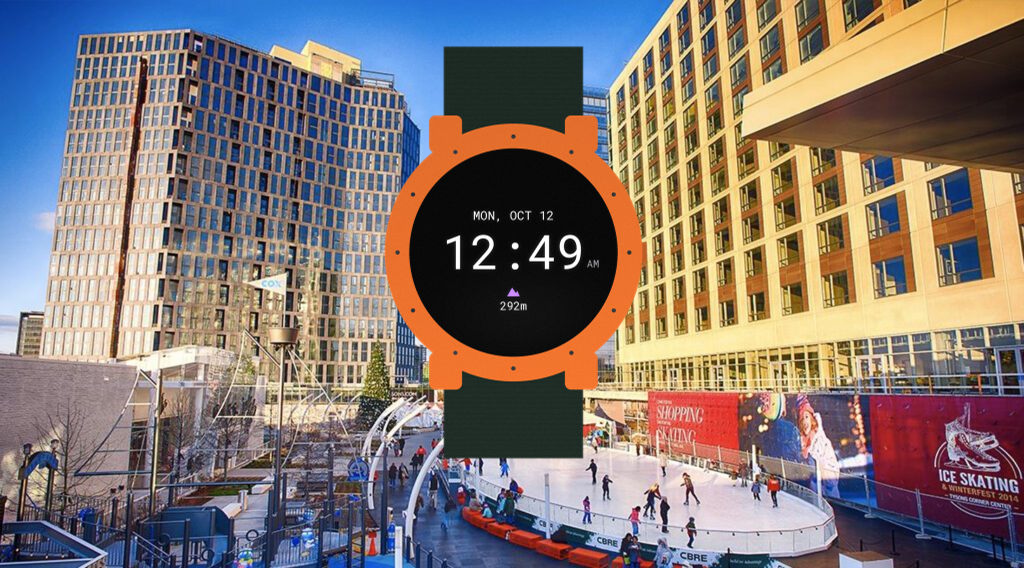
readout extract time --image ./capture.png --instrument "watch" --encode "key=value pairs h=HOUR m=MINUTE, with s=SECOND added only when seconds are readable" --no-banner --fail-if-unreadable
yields h=12 m=49
